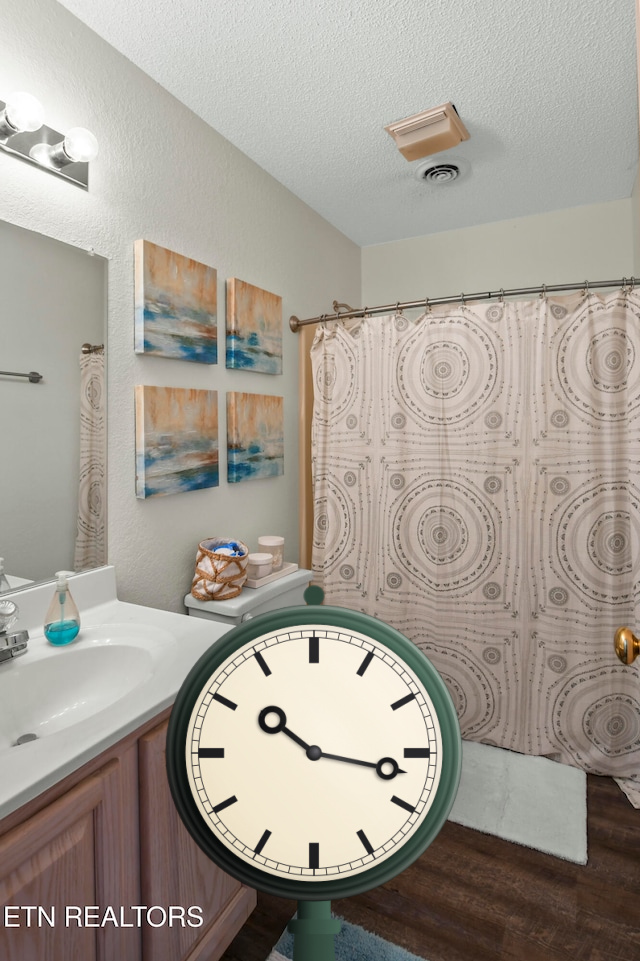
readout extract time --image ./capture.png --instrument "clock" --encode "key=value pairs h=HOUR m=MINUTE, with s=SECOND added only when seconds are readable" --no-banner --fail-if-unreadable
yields h=10 m=17
